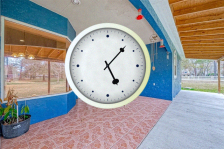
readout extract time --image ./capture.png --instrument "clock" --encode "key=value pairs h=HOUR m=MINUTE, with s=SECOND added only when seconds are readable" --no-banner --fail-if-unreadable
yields h=5 m=7
